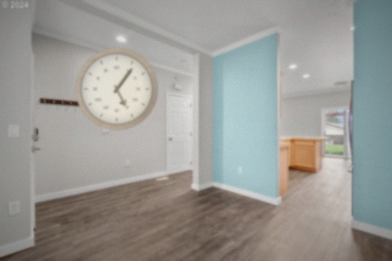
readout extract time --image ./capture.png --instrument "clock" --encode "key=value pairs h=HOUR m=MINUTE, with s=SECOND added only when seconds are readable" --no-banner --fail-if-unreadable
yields h=5 m=6
